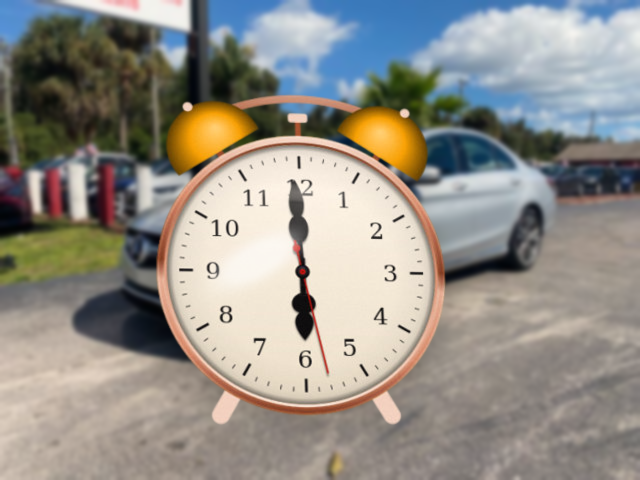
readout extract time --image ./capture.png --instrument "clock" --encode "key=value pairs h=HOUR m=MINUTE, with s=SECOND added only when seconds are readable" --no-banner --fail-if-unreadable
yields h=5 m=59 s=28
